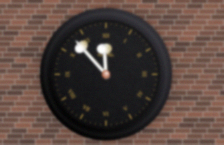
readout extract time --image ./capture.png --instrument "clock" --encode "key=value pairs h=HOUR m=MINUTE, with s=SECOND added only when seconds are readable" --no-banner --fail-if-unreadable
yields h=11 m=53
